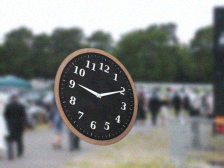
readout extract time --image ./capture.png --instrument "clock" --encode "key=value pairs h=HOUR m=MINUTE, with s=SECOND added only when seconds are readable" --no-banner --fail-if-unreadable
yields h=9 m=10
